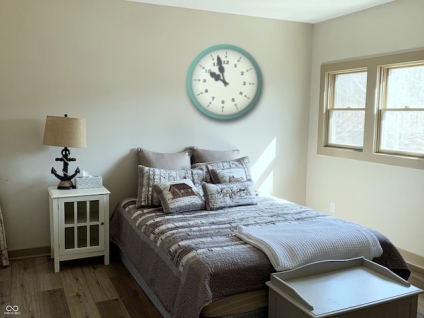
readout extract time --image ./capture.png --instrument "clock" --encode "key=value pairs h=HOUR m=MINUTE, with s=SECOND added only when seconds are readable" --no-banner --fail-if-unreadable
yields h=9 m=57
